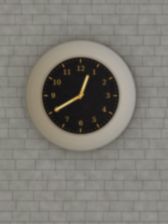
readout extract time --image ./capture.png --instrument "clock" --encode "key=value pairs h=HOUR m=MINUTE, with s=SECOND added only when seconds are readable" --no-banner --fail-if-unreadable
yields h=12 m=40
